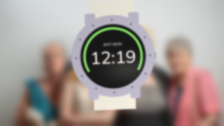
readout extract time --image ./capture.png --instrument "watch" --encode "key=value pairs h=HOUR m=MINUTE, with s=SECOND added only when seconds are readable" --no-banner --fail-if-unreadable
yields h=12 m=19
